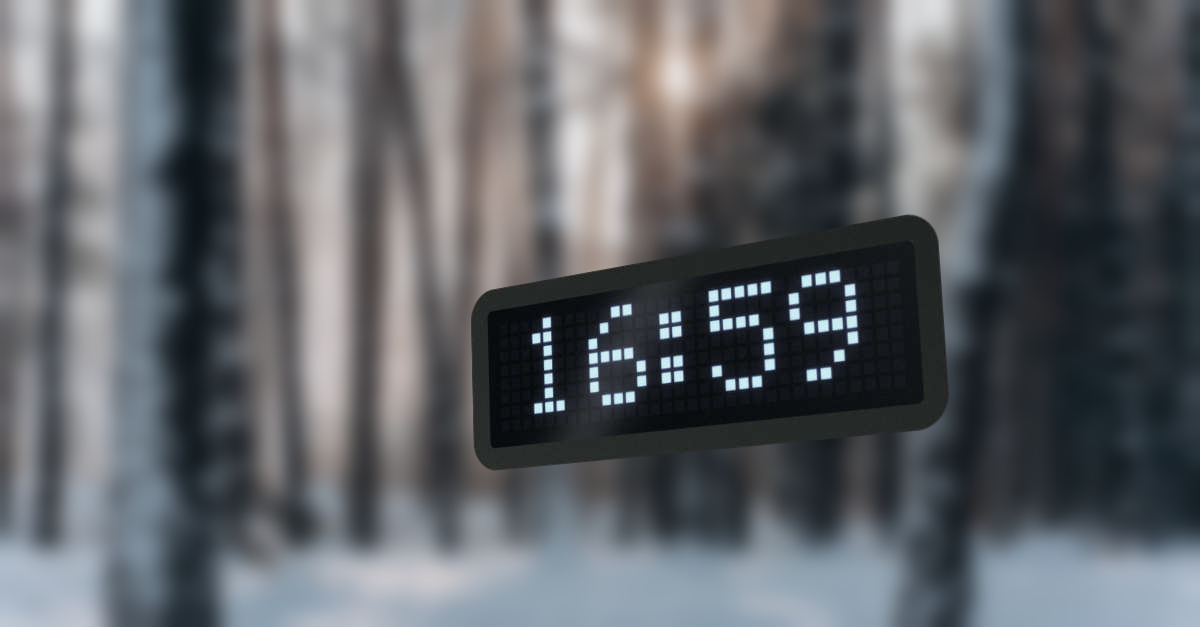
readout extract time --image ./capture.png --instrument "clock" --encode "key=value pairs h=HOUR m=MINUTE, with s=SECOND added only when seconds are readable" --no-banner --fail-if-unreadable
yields h=16 m=59
